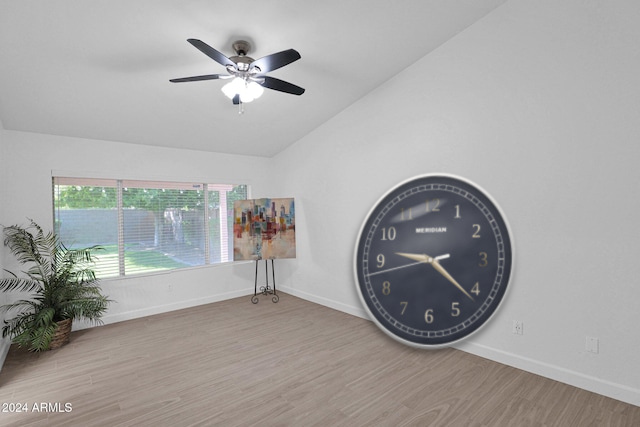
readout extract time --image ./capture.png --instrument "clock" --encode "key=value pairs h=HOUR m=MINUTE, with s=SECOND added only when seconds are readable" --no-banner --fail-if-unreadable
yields h=9 m=21 s=43
